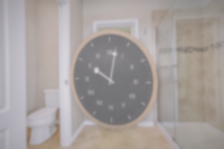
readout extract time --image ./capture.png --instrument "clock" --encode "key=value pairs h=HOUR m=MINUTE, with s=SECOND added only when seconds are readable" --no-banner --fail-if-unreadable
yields h=10 m=2
